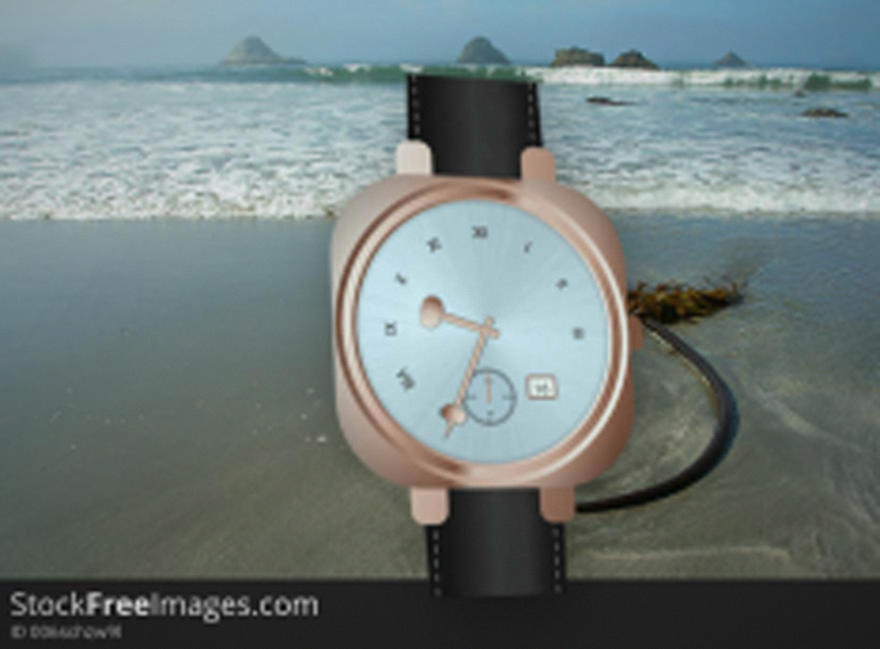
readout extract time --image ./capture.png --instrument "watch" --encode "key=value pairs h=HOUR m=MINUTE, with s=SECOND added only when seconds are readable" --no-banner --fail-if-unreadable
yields h=9 m=34
